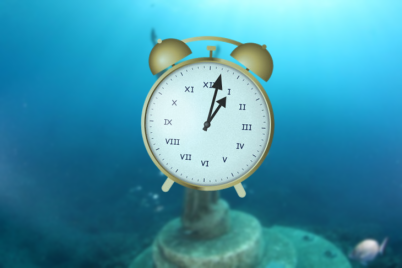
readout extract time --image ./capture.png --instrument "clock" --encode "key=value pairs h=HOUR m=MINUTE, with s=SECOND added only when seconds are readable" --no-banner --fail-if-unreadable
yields h=1 m=2
